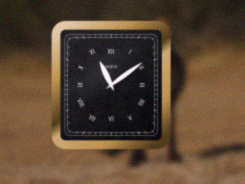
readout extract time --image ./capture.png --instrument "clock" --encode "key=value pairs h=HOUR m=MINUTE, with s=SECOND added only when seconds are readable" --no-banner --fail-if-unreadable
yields h=11 m=9
